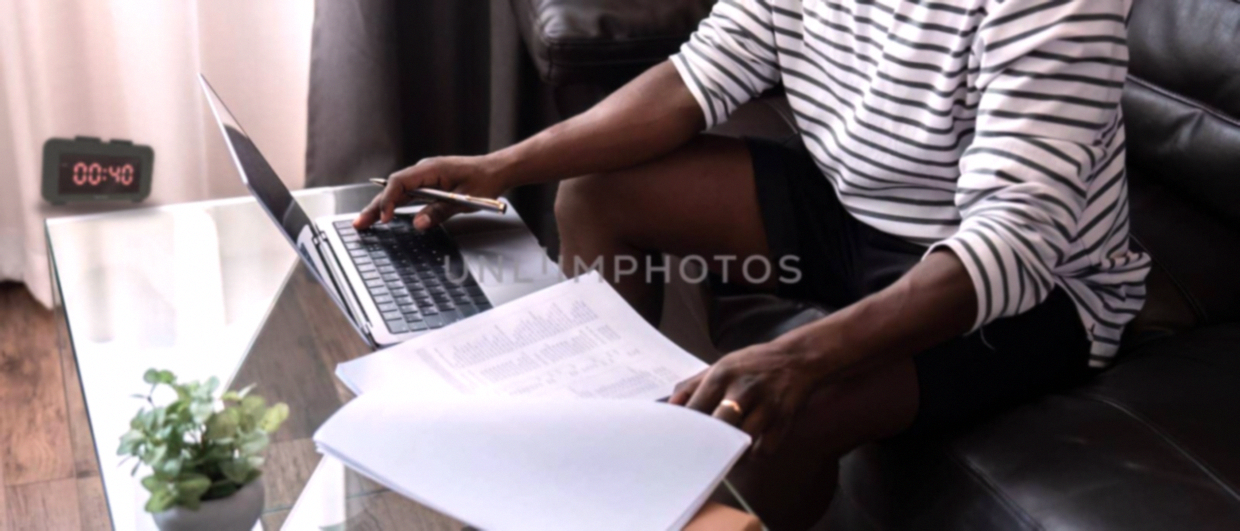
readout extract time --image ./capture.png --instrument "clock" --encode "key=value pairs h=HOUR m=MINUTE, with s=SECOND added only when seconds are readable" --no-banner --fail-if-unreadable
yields h=0 m=40
